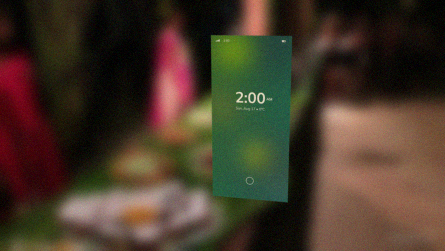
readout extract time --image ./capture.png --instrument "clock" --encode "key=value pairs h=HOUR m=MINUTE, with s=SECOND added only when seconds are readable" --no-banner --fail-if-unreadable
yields h=2 m=0
